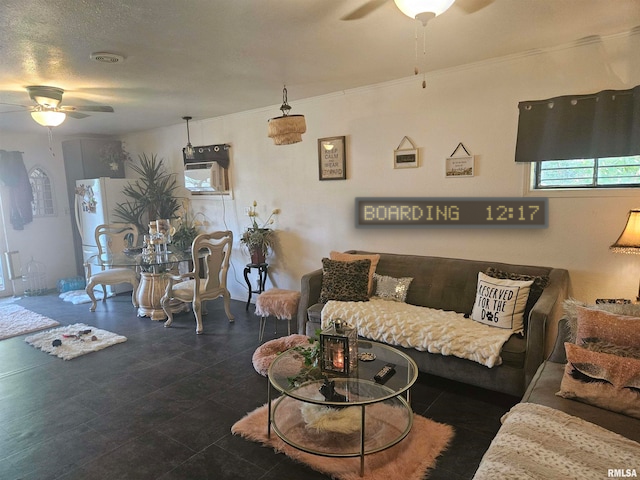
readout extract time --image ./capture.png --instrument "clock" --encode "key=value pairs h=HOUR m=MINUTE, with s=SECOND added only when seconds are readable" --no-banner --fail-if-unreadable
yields h=12 m=17
